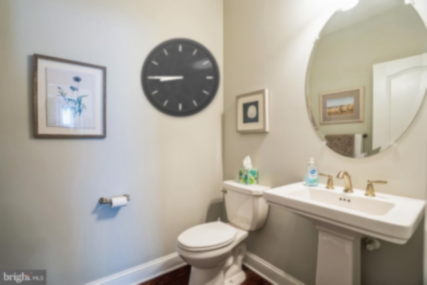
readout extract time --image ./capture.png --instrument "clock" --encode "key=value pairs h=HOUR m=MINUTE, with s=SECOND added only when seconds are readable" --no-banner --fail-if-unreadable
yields h=8 m=45
